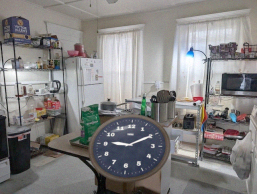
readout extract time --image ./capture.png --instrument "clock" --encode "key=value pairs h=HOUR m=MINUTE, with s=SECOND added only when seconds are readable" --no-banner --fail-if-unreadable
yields h=9 m=10
